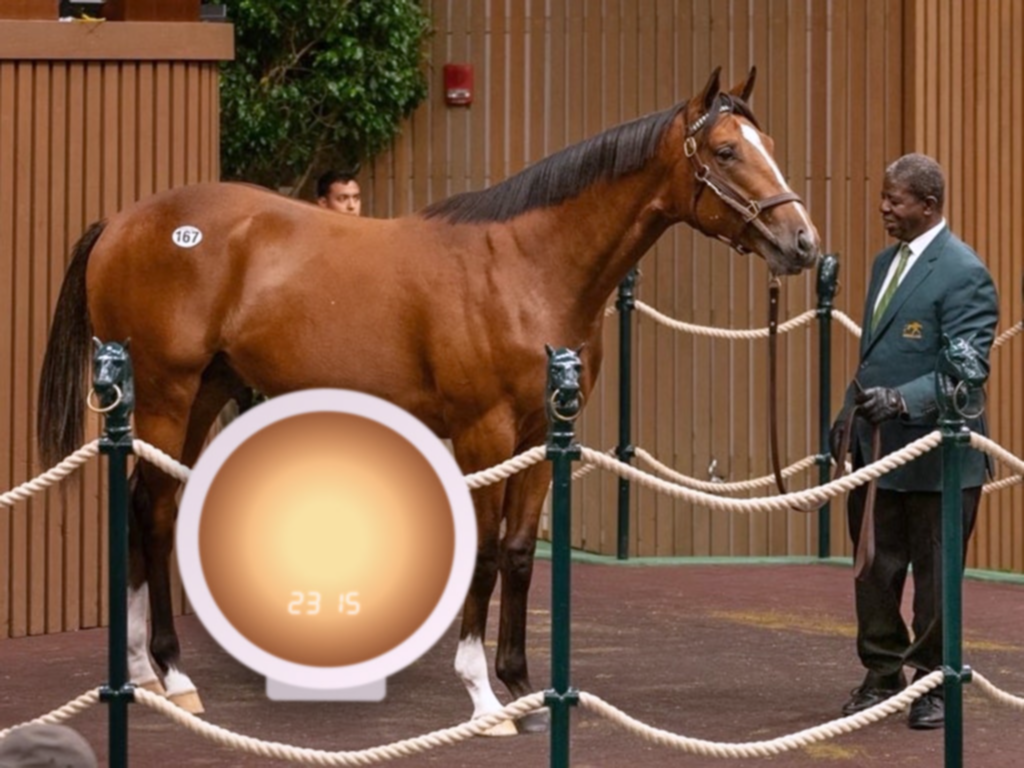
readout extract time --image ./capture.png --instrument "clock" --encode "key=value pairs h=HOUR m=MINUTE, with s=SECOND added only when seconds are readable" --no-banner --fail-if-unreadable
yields h=23 m=15
